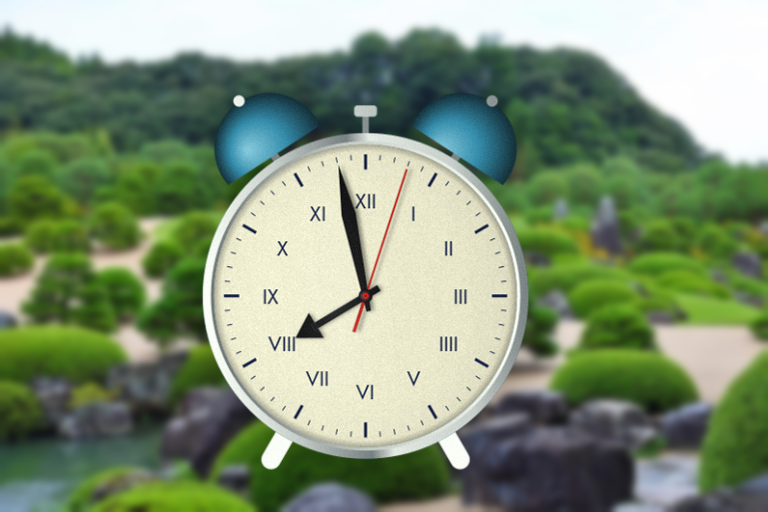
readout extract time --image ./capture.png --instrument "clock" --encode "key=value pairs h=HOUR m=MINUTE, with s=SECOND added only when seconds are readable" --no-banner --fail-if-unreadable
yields h=7 m=58 s=3
